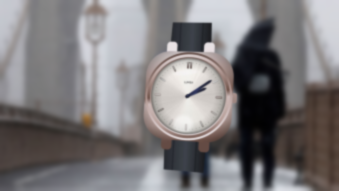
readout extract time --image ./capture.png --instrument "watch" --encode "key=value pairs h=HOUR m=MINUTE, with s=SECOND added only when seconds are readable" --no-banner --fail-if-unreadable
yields h=2 m=9
